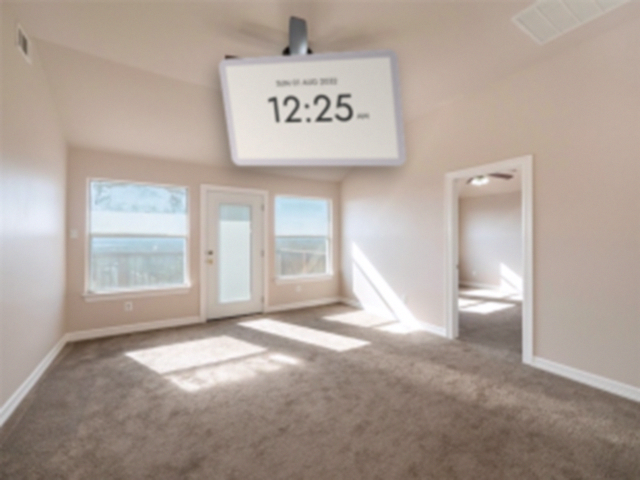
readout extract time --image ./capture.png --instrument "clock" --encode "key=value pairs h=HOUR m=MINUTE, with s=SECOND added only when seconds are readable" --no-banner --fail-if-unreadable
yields h=12 m=25
